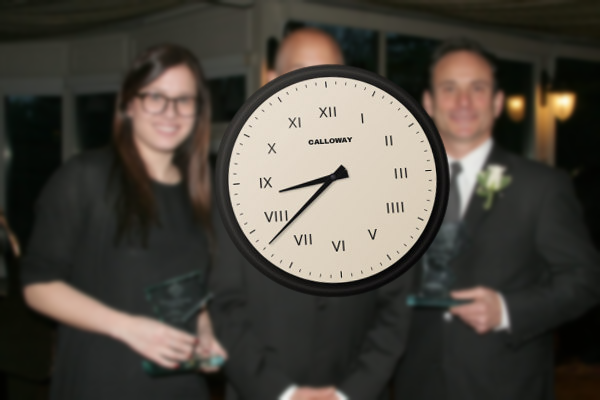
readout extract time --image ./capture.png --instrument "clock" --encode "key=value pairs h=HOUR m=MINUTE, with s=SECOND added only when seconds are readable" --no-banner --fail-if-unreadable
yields h=8 m=38
